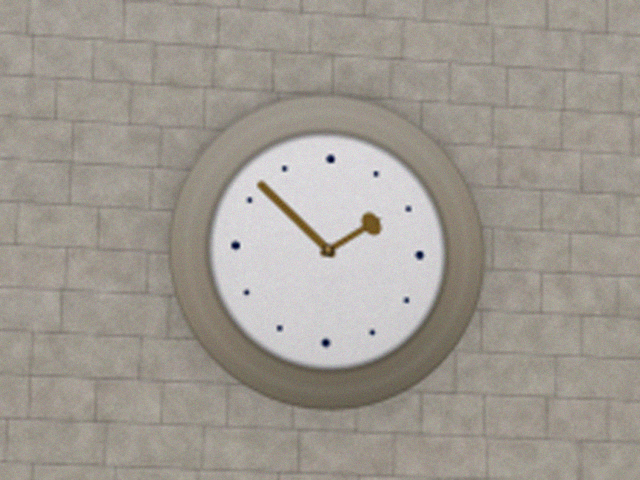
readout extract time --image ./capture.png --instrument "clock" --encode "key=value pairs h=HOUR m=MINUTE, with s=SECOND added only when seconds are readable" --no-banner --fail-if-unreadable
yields h=1 m=52
